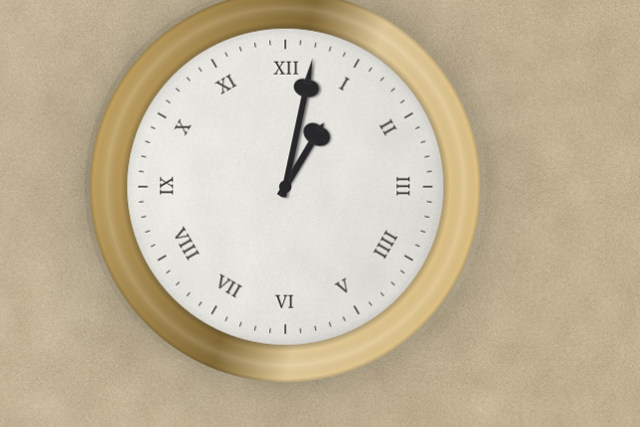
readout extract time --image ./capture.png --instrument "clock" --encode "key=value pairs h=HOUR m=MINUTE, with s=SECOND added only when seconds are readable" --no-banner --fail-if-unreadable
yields h=1 m=2
